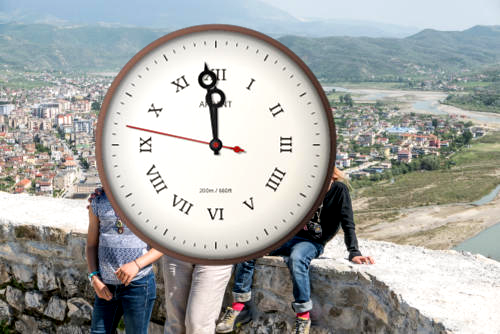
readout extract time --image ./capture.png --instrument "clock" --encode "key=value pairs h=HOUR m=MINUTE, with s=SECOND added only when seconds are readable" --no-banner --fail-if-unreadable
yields h=11 m=58 s=47
